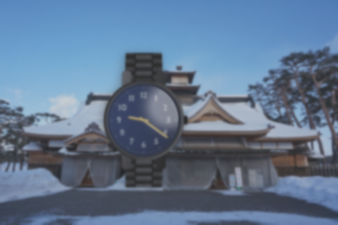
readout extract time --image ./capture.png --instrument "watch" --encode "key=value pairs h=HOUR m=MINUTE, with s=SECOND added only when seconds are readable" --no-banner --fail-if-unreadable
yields h=9 m=21
